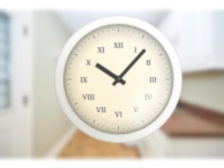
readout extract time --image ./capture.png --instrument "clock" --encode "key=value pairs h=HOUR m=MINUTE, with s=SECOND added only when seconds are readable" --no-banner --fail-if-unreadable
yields h=10 m=7
